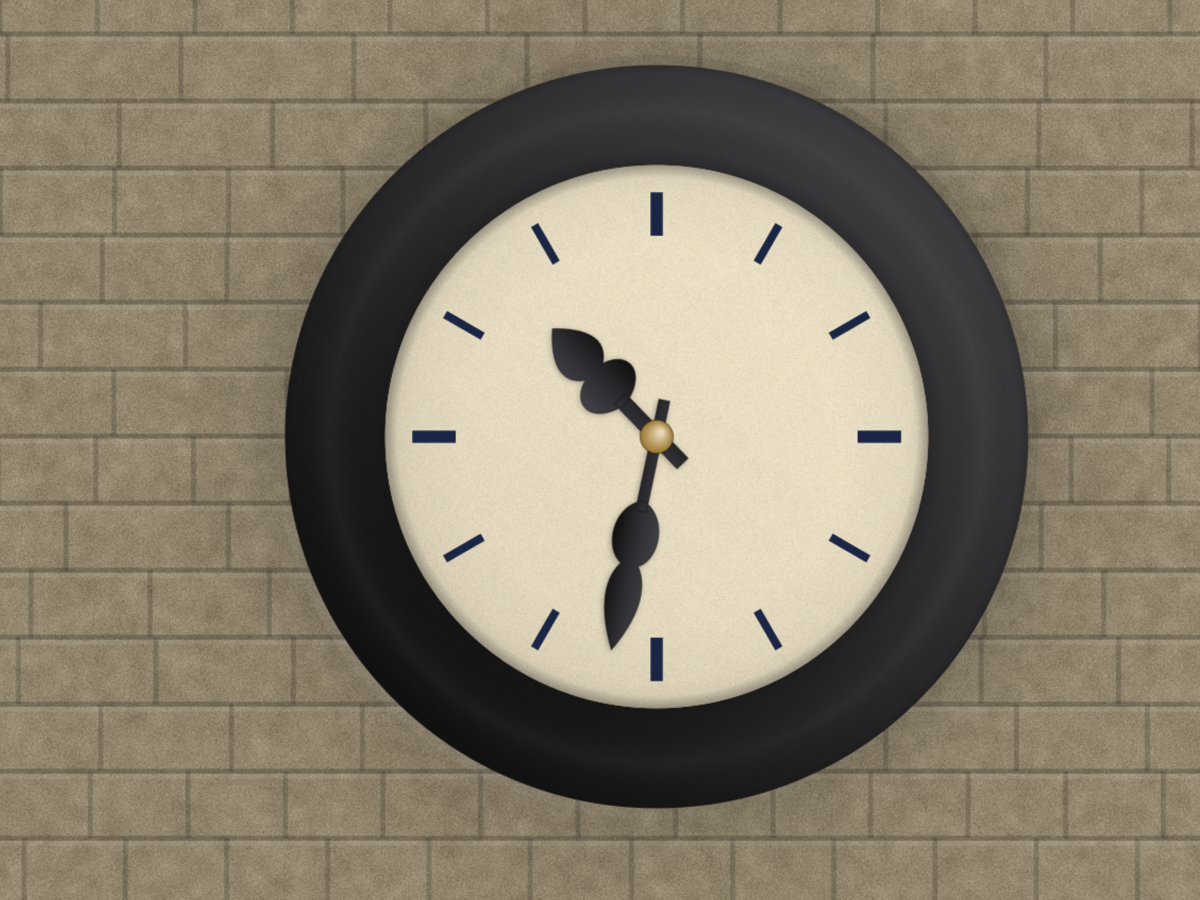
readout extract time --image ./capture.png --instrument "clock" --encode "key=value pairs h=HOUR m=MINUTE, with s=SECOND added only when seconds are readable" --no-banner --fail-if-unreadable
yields h=10 m=32
